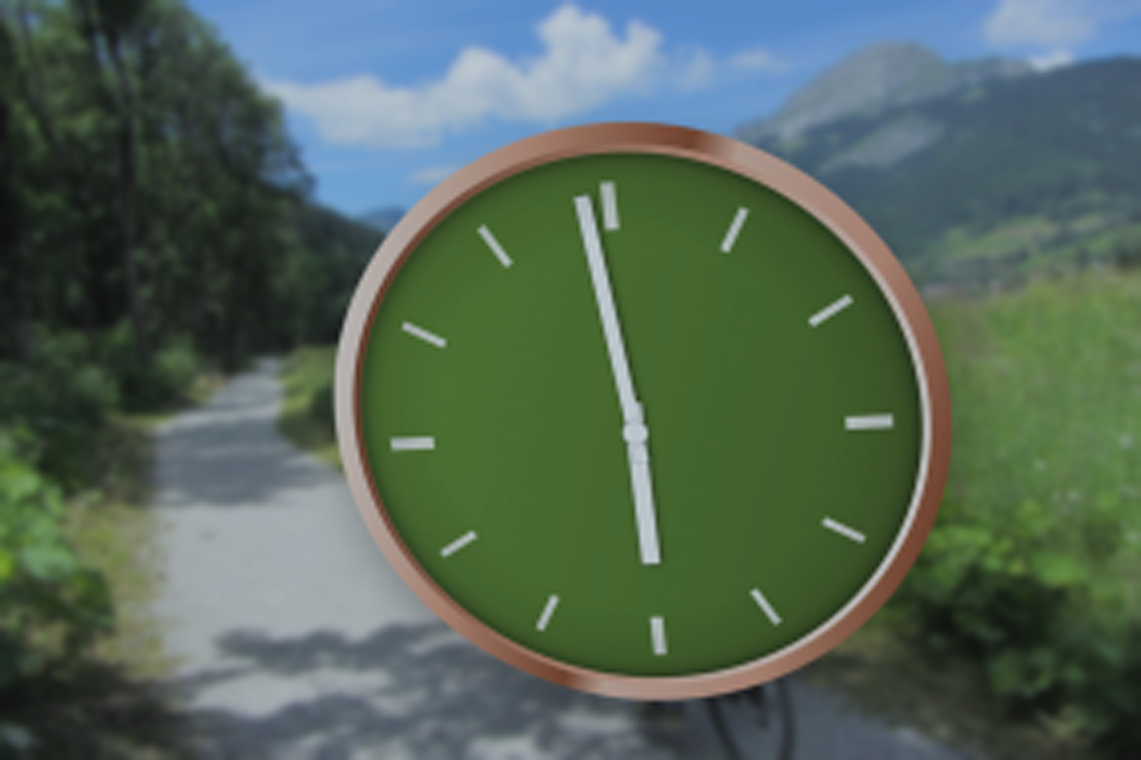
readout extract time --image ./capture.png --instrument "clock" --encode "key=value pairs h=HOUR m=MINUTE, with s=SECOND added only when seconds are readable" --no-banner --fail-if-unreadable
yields h=5 m=59
